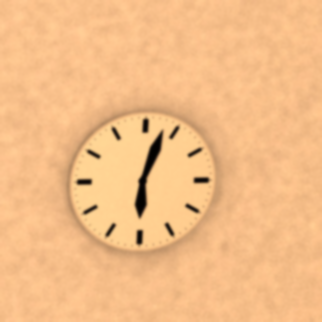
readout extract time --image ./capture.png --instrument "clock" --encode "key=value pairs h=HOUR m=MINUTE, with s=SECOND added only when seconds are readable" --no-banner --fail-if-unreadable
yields h=6 m=3
